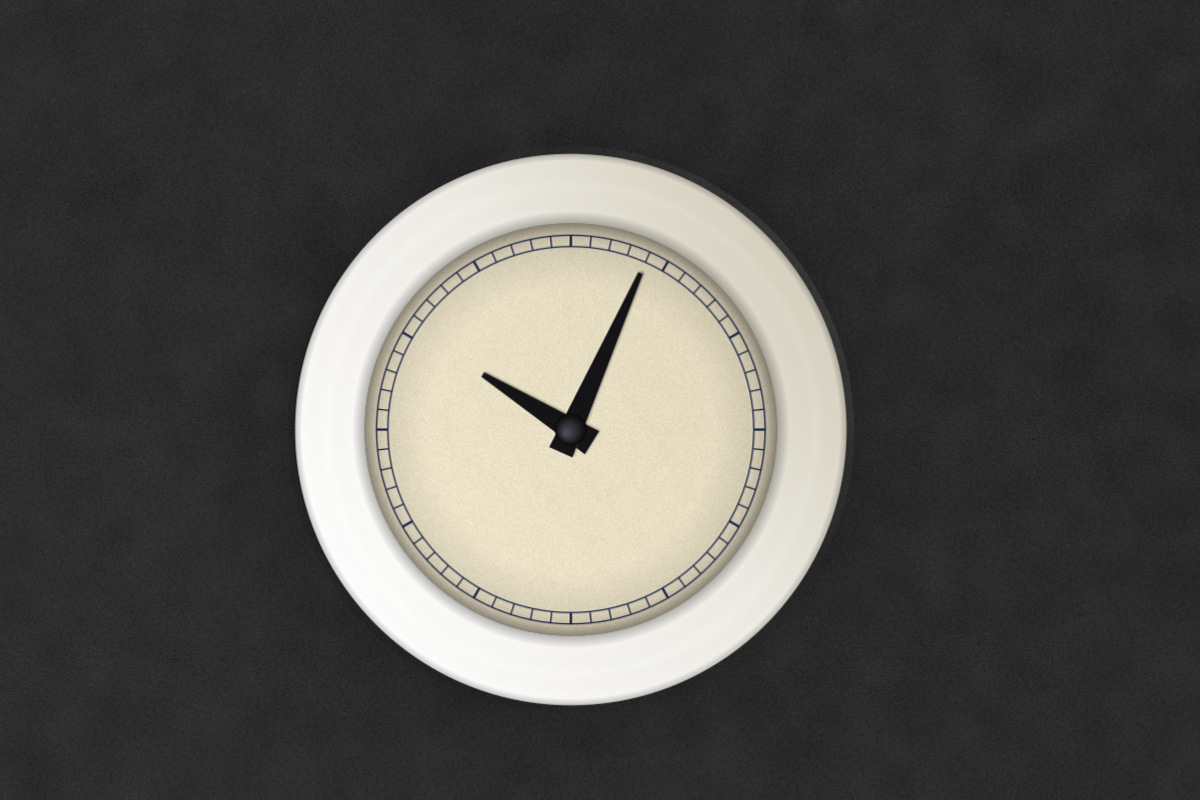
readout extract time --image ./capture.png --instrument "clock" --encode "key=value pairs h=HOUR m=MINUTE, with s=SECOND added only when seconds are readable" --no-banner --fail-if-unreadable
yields h=10 m=4
